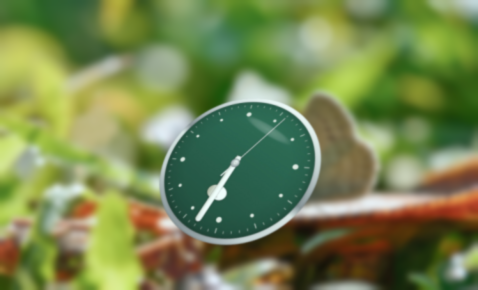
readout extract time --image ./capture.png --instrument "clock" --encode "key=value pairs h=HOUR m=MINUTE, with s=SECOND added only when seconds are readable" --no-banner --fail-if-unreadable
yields h=6 m=33 s=6
